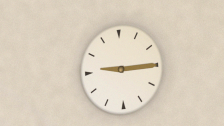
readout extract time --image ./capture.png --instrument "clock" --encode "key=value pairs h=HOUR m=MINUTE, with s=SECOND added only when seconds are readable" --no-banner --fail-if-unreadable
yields h=9 m=15
